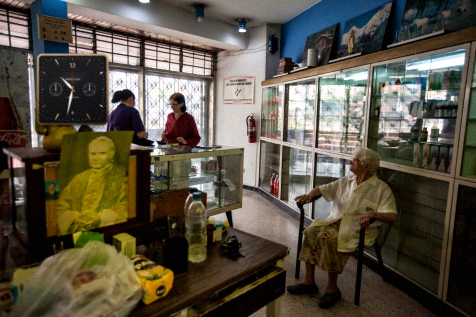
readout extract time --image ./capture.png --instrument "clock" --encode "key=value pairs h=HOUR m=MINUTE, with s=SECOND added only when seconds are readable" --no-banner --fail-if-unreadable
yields h=10 m=32
